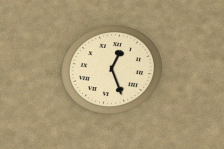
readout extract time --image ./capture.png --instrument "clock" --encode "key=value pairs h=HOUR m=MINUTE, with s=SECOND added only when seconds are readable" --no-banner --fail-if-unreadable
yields h=12 m=25
